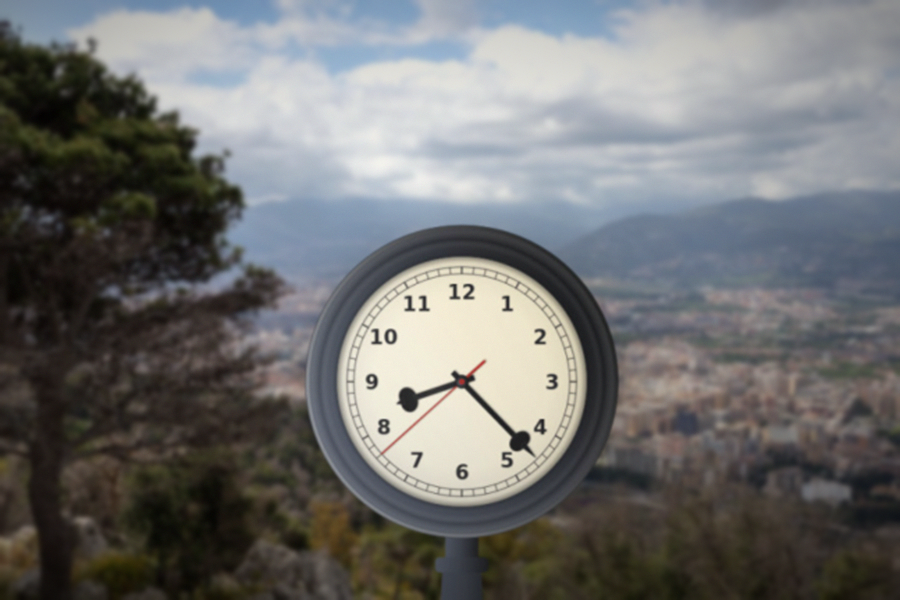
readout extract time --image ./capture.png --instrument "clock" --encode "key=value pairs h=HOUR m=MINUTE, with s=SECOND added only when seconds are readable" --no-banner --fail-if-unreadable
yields h=8 m=22 s=38
